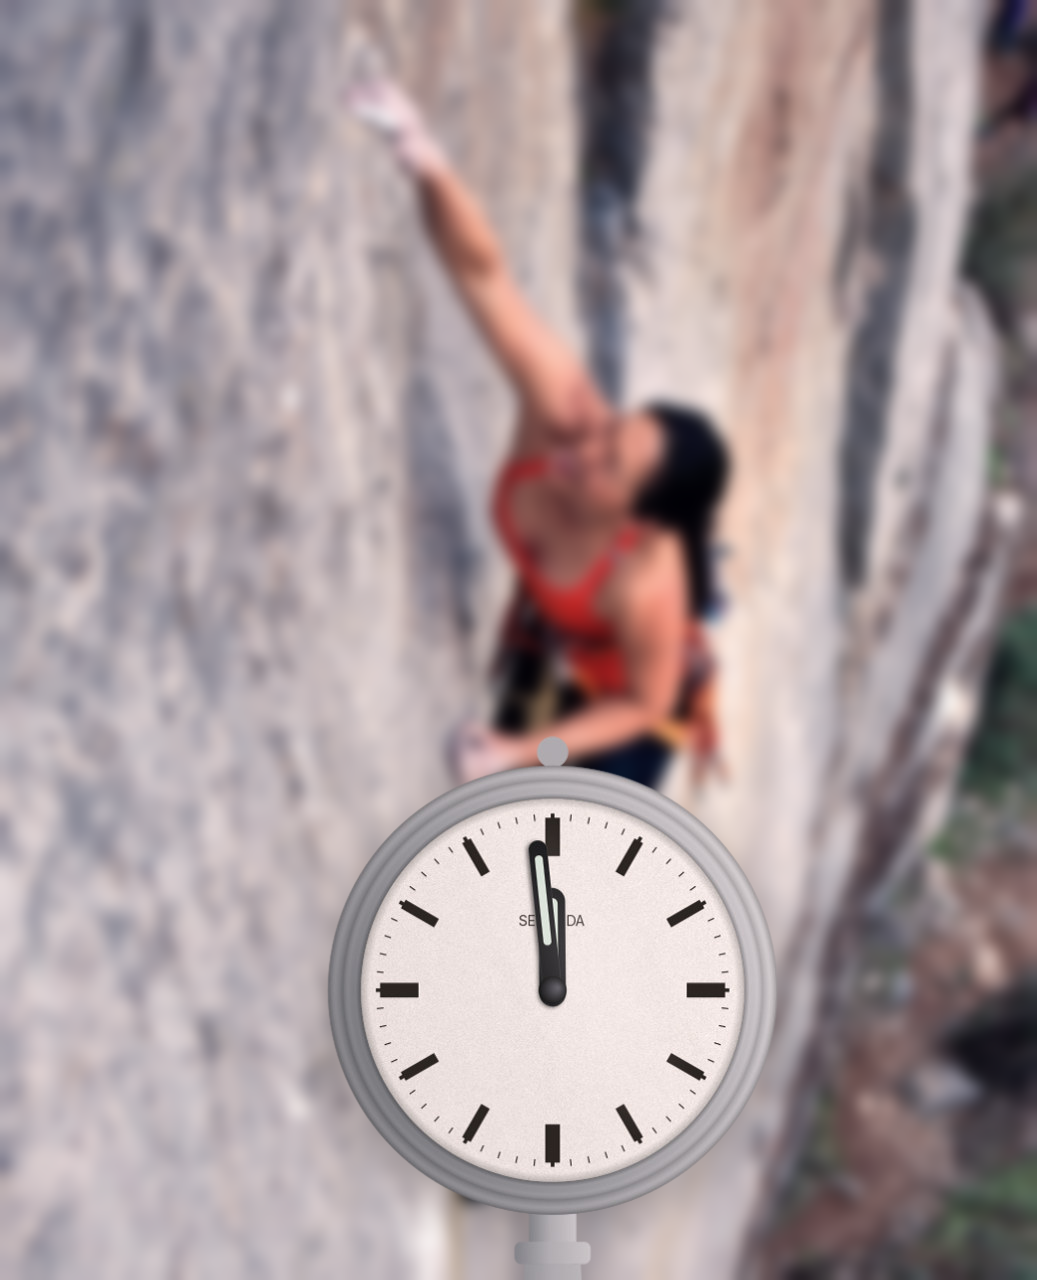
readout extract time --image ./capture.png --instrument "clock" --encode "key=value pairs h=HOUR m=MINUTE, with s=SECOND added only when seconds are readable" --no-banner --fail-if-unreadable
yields h=11 m=59
